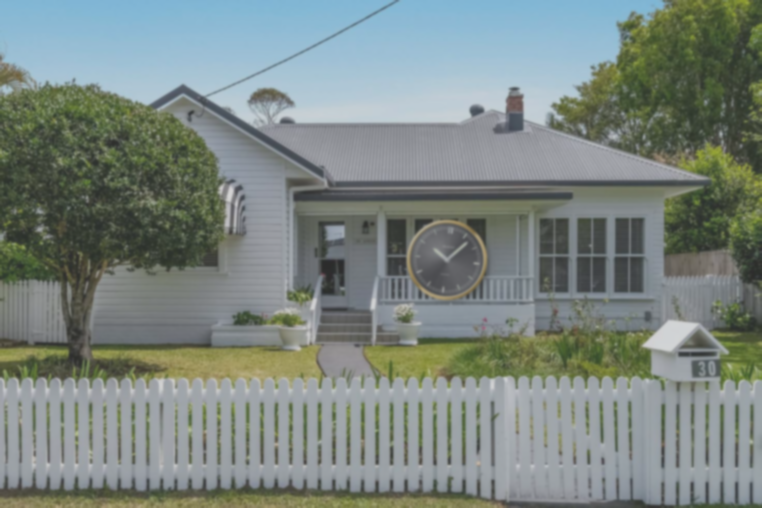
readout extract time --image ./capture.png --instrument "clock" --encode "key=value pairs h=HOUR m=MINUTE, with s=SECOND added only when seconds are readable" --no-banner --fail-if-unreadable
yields h=10 m=7
